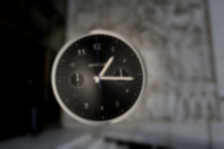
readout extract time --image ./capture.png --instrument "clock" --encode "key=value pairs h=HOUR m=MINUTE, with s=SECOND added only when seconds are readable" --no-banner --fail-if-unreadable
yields h=1 m=16
